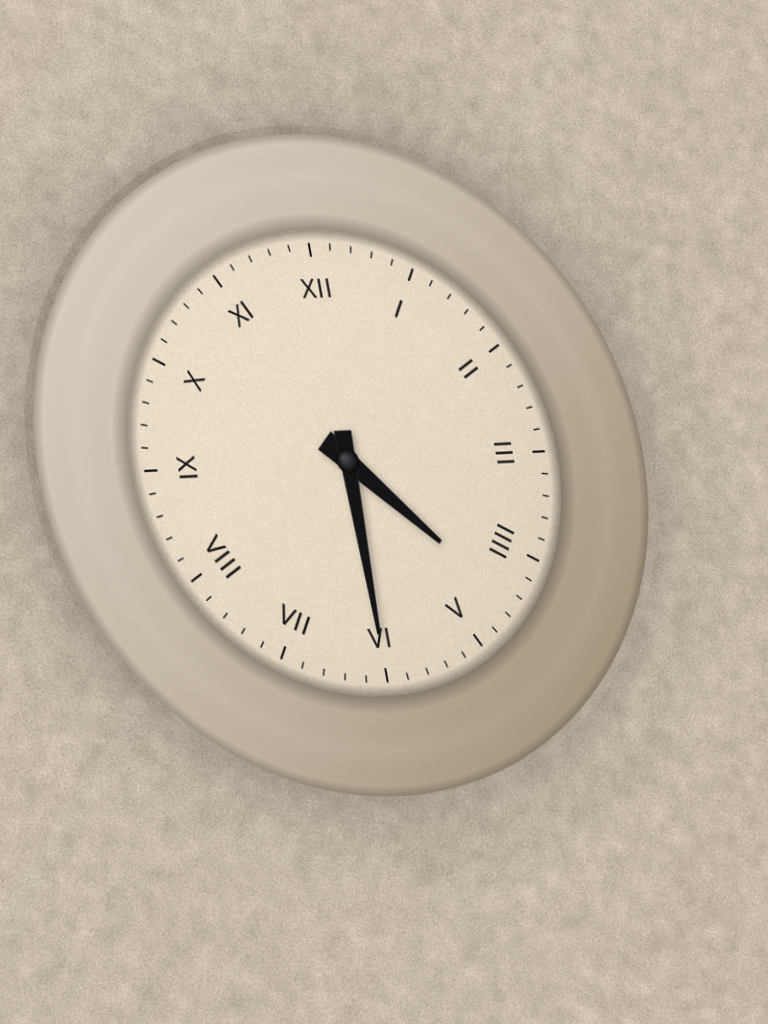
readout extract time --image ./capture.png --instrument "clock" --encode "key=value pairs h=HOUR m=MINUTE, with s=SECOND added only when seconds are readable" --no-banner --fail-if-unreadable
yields h=4 m=30
